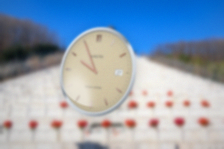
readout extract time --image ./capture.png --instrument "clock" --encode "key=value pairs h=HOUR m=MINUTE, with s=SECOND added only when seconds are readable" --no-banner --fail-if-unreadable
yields h=9 m=55
